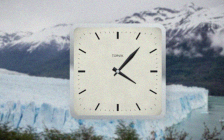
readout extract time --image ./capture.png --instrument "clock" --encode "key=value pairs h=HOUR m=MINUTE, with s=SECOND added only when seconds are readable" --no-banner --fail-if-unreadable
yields h=4 m=7
